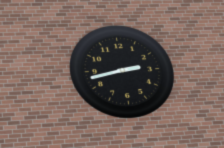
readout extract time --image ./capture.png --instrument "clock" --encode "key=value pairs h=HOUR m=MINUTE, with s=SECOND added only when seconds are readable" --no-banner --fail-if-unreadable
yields h=2 m=43
